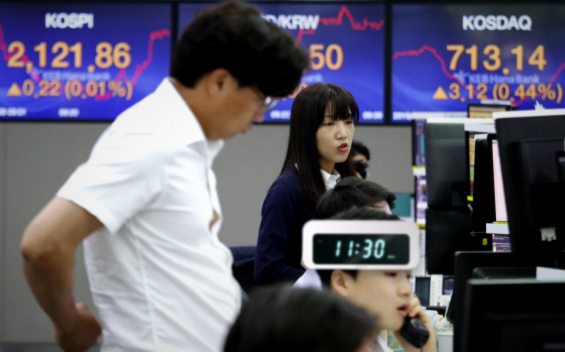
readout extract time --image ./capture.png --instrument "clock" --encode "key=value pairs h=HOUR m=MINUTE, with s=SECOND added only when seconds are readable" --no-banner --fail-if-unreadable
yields h=11 m=30
